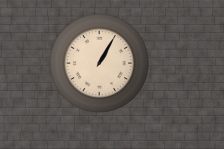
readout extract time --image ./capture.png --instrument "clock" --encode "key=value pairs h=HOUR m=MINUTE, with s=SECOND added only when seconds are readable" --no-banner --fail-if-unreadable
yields h=1 m=5
